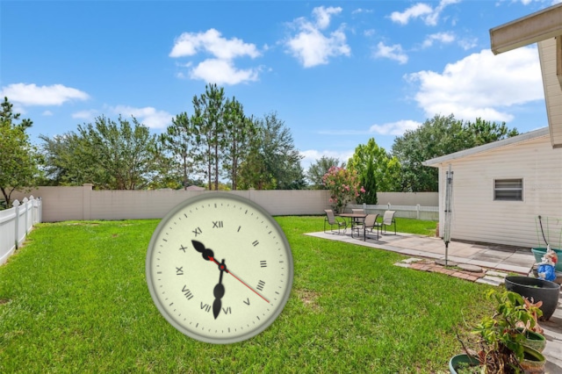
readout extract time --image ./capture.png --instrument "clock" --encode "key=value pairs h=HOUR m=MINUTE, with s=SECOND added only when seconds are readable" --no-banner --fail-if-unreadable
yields h=10 m=32 s=22
